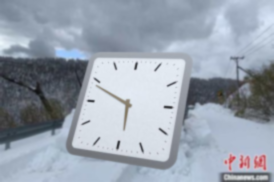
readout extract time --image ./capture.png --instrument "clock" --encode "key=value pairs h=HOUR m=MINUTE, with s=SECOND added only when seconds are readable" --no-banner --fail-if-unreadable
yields h=5 m=49
